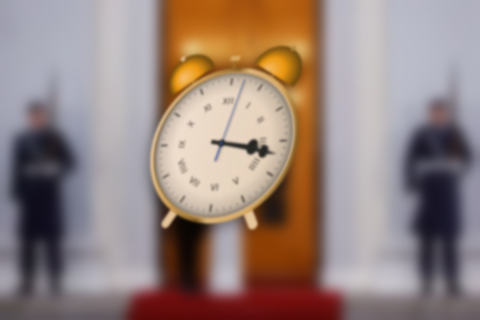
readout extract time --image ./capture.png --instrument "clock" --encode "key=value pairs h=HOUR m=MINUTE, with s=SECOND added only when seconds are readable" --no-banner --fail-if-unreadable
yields h=3 m=17 s=2
